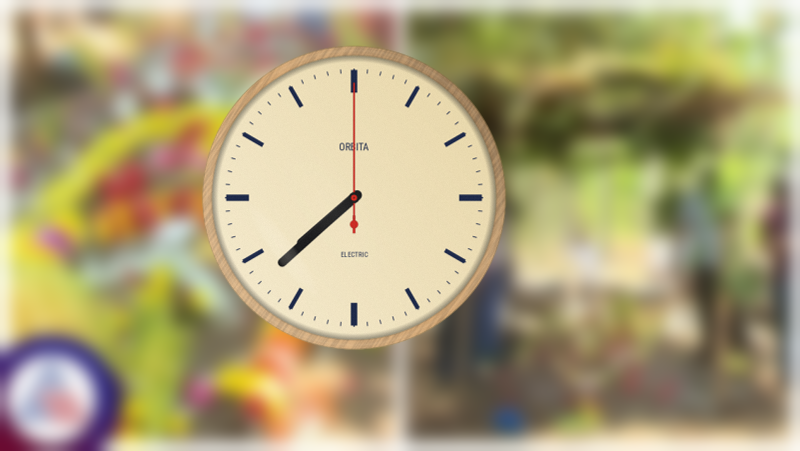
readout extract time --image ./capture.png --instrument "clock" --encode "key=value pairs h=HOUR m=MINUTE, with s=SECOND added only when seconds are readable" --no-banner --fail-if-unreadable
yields h=7 m=38 s=0
